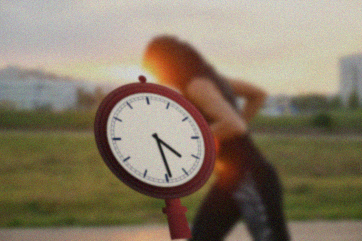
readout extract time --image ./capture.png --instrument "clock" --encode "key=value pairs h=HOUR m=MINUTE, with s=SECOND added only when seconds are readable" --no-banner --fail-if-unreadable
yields h=4 m=29
